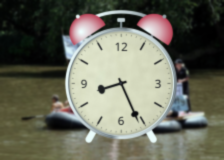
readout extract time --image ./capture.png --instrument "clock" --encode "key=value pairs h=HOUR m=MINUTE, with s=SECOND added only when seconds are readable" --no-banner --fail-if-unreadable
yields h=8 m=26
